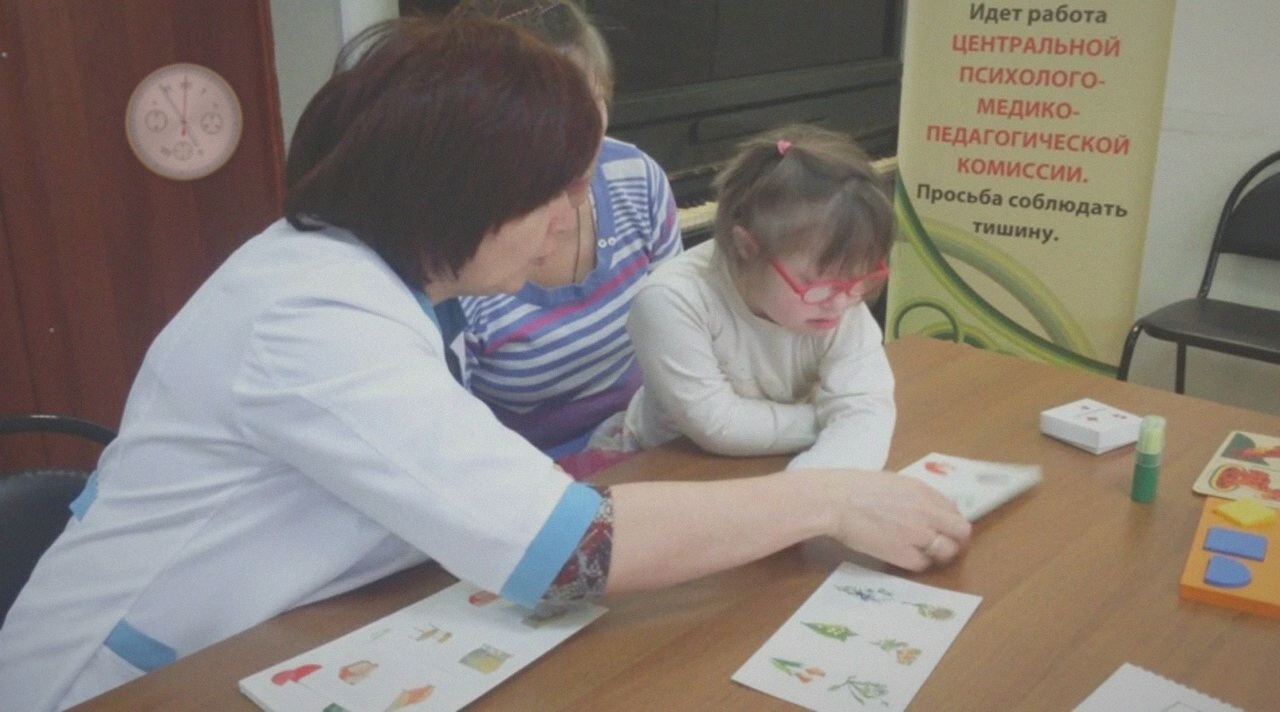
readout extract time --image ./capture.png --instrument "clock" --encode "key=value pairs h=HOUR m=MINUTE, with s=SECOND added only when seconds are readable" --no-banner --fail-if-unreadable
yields h=4 m=54
